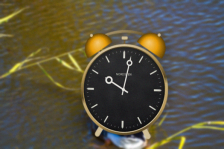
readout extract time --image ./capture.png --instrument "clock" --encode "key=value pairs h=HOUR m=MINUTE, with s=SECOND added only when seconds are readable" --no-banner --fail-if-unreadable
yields h=10 m=2
